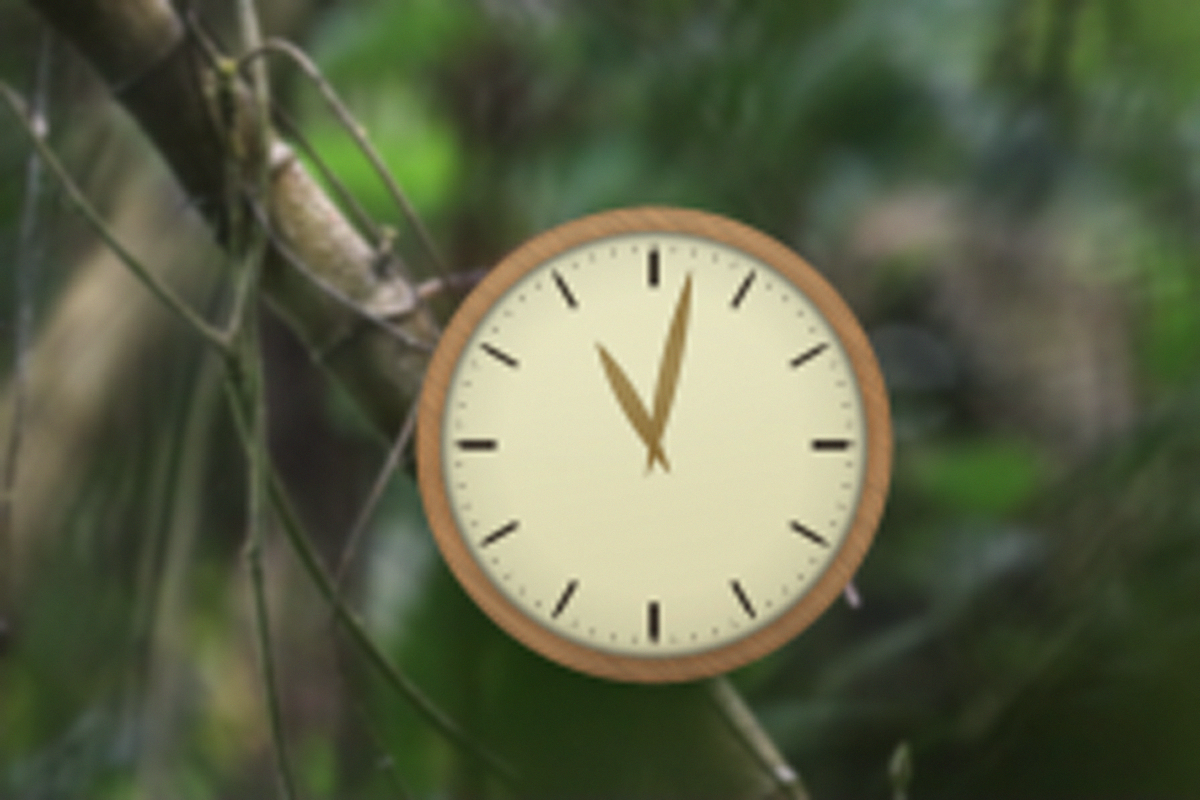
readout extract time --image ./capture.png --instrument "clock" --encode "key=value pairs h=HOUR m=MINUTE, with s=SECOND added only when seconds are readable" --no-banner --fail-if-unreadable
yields h=11 m=2
